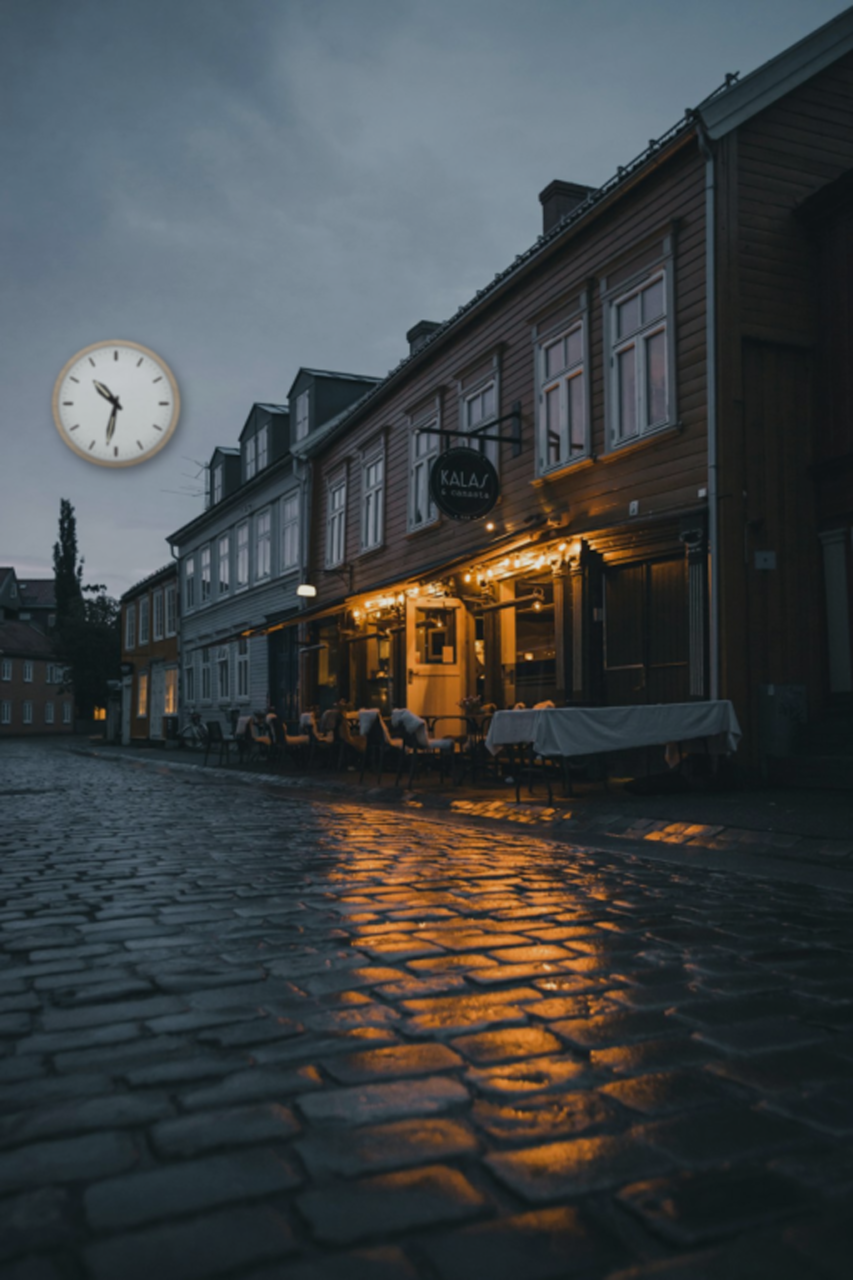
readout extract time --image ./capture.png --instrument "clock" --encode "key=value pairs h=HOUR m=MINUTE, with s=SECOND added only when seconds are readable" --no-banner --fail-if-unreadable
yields h=10 m=32
